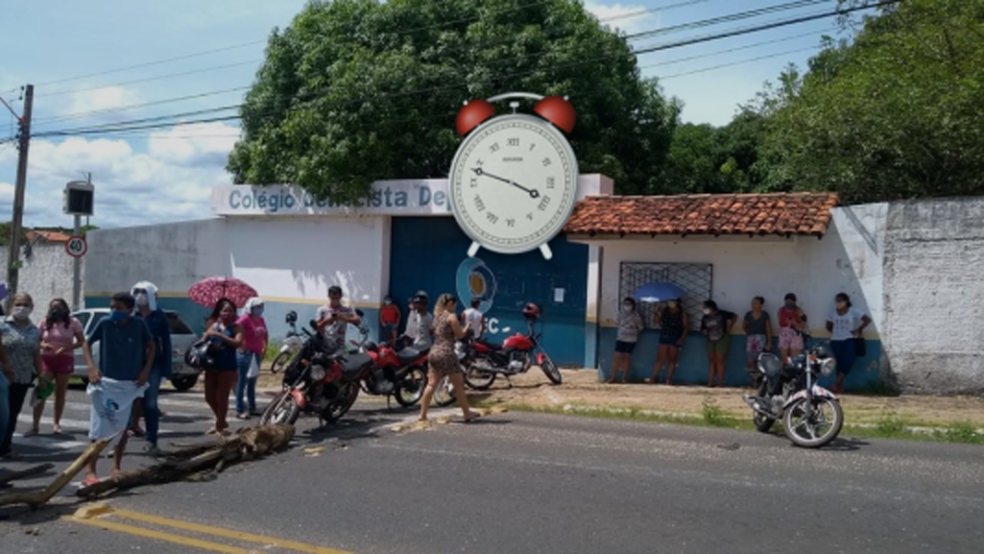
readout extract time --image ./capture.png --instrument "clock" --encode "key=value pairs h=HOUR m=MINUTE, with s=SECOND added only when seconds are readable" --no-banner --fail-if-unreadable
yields h=3 m=48
